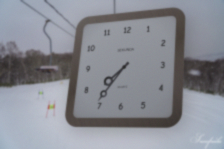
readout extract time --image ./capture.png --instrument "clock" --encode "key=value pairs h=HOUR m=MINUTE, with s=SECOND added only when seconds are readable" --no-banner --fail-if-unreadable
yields h=7 m=36
